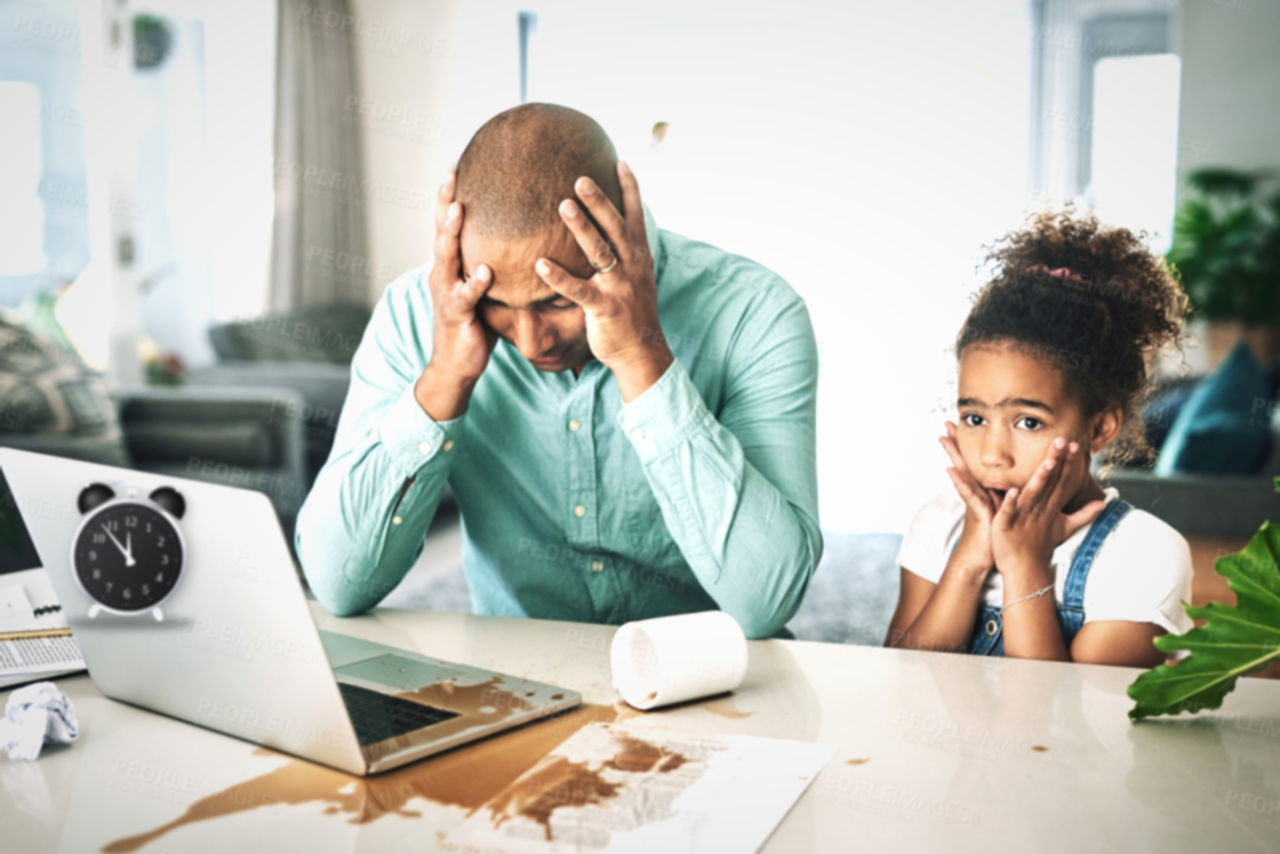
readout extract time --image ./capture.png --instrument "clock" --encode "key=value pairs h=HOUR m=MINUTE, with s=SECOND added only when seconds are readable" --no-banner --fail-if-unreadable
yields h=11 m=53
